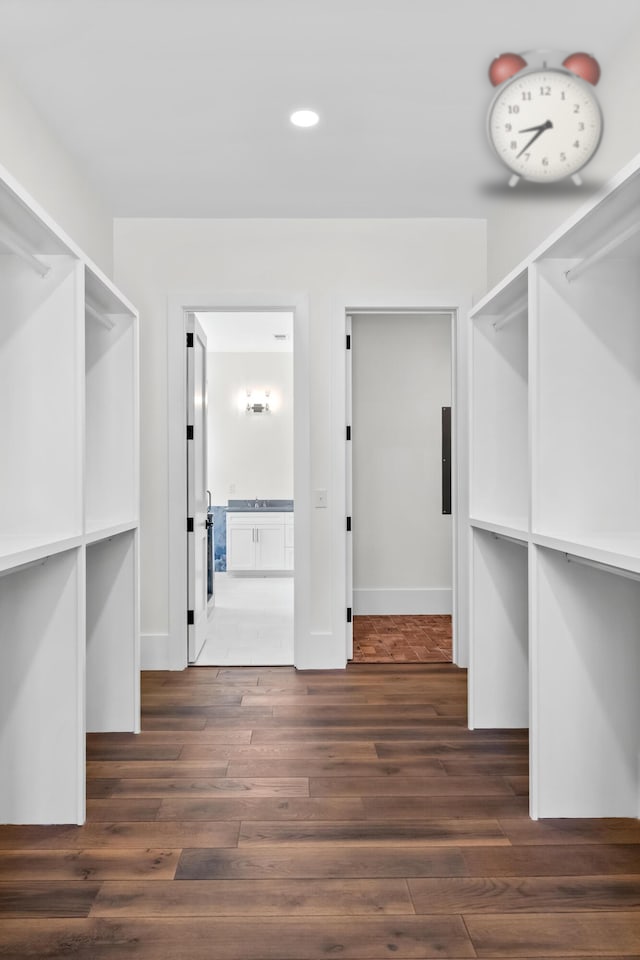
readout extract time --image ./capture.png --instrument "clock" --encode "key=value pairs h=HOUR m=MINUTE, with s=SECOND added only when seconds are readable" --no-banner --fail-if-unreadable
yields h=8 m=37
